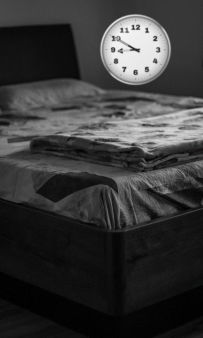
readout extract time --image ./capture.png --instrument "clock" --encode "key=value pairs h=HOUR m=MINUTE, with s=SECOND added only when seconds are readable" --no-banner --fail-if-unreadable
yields h=8 m=50
